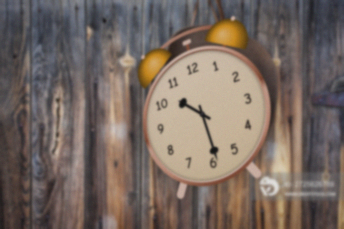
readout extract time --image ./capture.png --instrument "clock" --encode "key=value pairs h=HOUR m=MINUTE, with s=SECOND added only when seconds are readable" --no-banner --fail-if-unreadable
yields h=10 m=29
